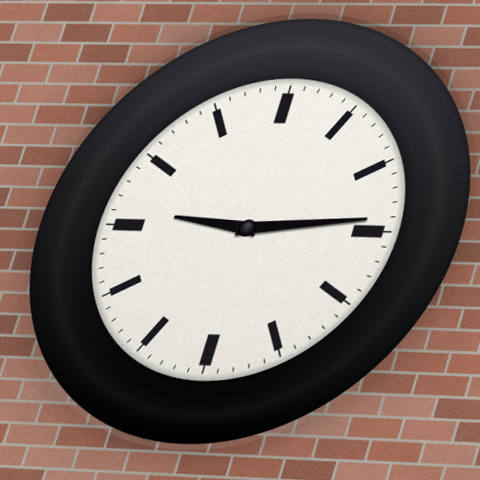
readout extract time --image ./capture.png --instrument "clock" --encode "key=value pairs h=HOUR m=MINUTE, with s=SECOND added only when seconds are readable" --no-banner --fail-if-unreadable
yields h=9 m=14
